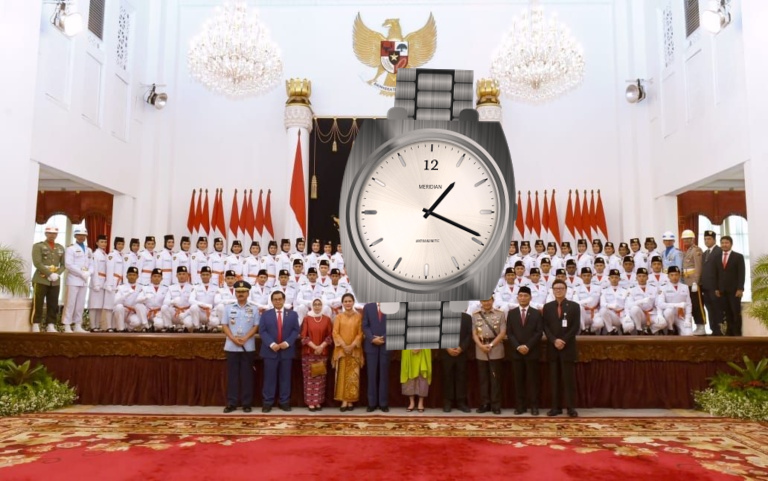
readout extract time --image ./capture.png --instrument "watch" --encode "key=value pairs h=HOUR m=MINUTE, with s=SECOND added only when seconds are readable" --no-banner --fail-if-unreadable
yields h=1 m=19
